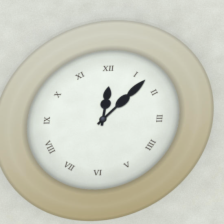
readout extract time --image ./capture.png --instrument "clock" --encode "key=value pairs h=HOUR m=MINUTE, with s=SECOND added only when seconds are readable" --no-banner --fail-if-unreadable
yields h=12 m=7
